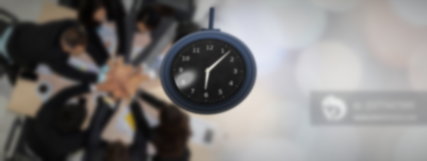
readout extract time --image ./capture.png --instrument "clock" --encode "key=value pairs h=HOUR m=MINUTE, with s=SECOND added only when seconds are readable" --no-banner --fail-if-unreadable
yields h=6 m=7
